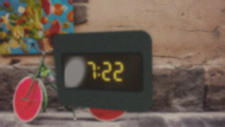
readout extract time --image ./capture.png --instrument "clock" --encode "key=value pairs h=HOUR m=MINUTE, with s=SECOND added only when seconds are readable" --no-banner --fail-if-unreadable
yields h=7 m=22
